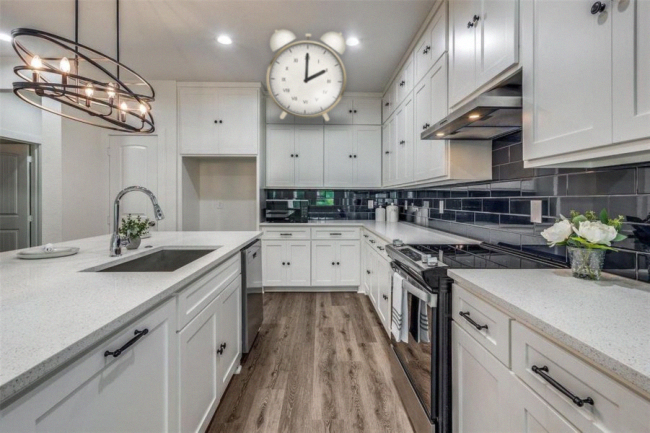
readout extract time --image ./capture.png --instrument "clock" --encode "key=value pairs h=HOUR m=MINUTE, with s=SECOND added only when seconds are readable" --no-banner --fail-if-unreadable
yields h=2 m=0
